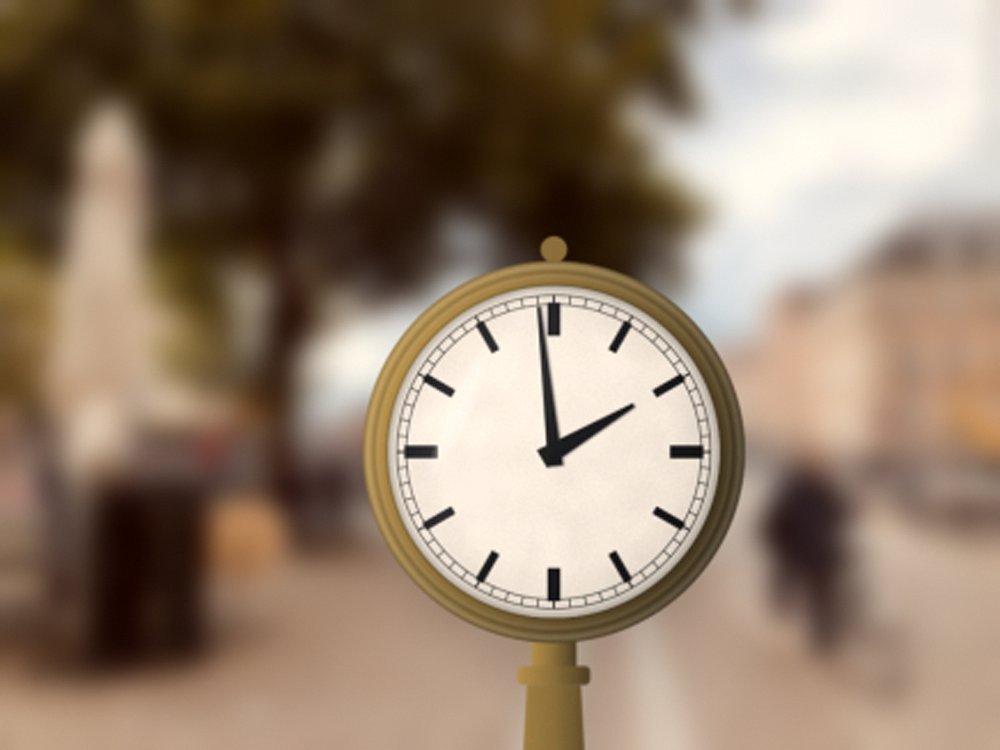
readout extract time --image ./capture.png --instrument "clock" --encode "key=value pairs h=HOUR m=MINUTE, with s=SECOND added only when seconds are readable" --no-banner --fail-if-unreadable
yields h=1 m=59
